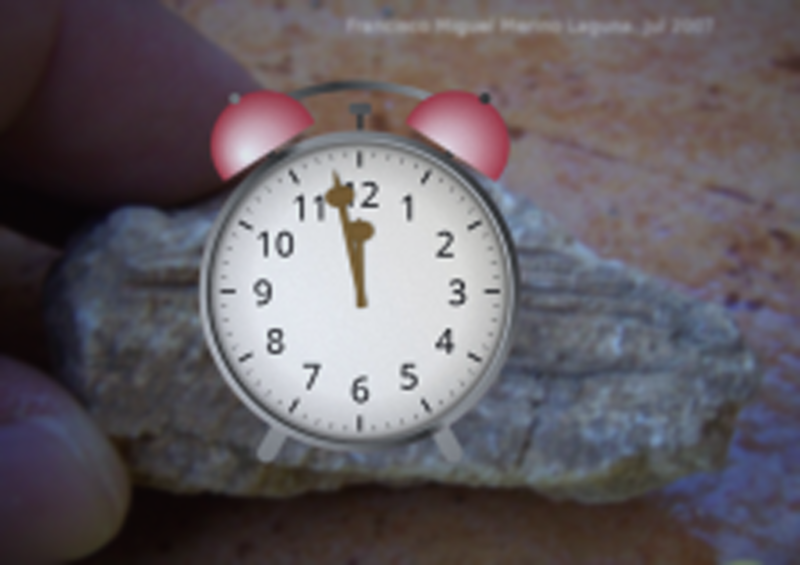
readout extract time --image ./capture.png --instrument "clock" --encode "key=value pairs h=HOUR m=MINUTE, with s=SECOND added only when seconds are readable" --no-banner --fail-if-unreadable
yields h=11 m=58
